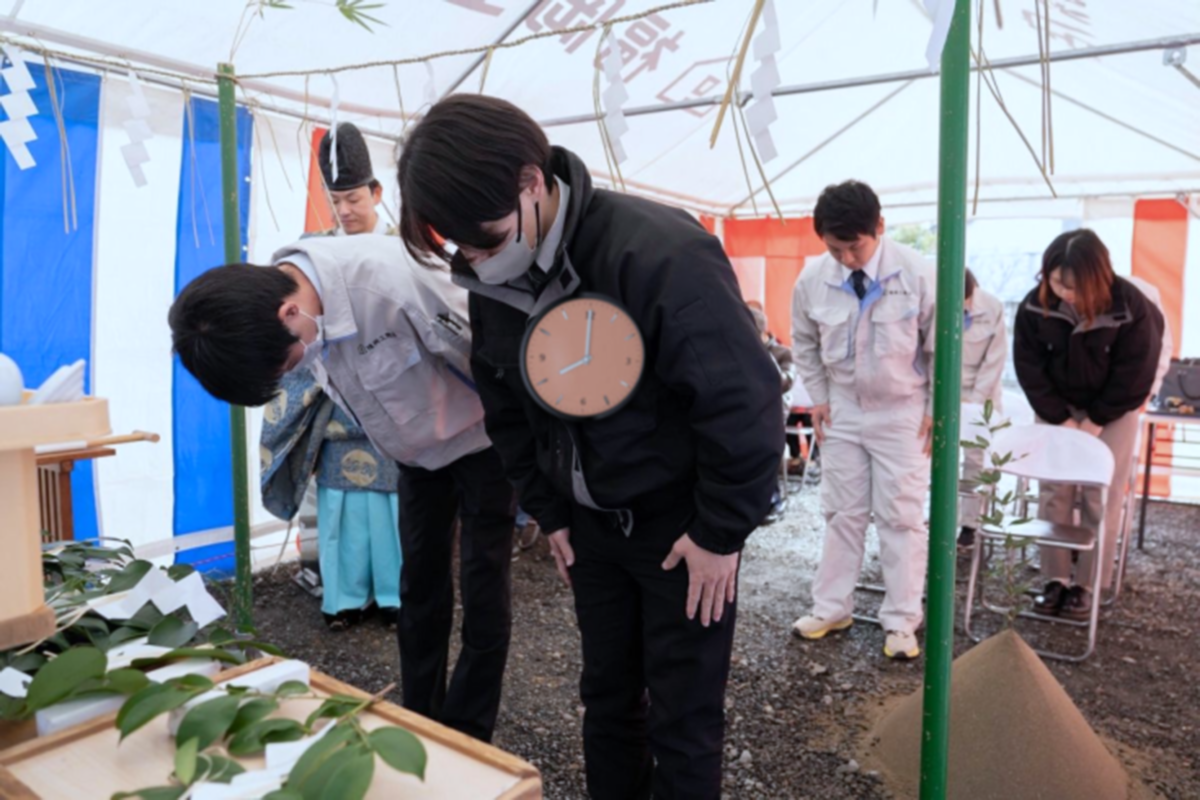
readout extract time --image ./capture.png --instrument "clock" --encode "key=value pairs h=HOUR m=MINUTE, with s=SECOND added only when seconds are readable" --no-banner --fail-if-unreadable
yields h=8 m=0
